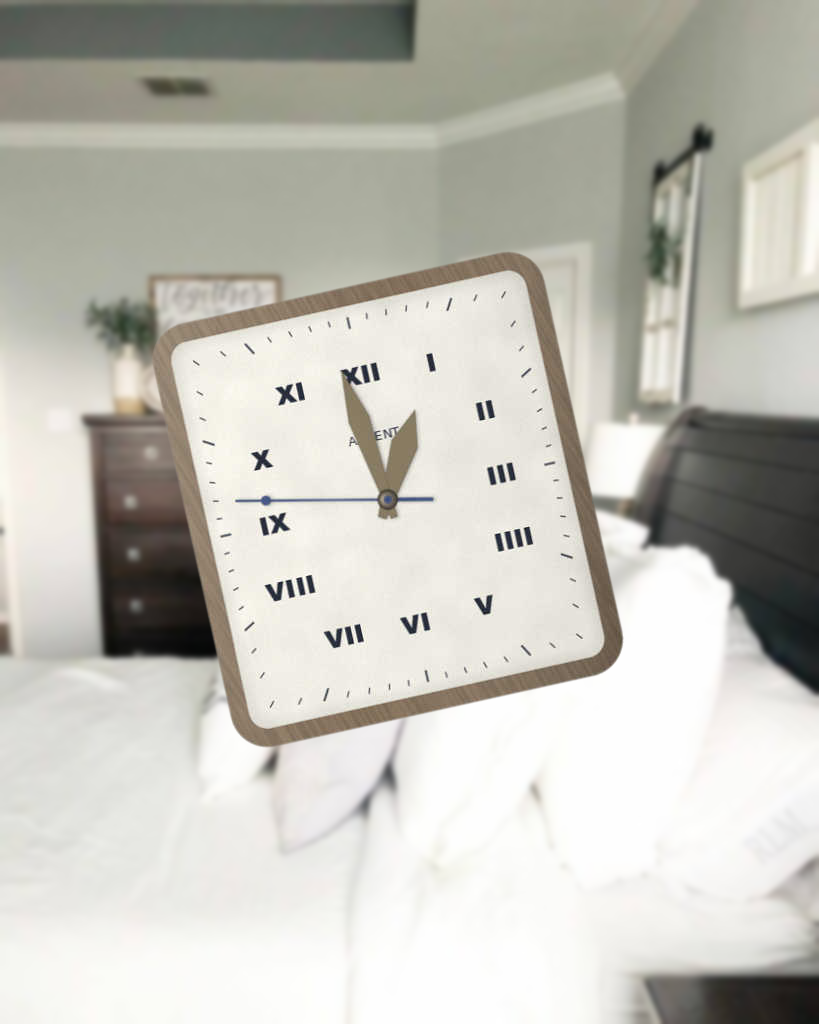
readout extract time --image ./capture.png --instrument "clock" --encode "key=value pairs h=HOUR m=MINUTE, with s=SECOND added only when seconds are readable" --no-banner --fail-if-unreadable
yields h=12 m=58 s=47
